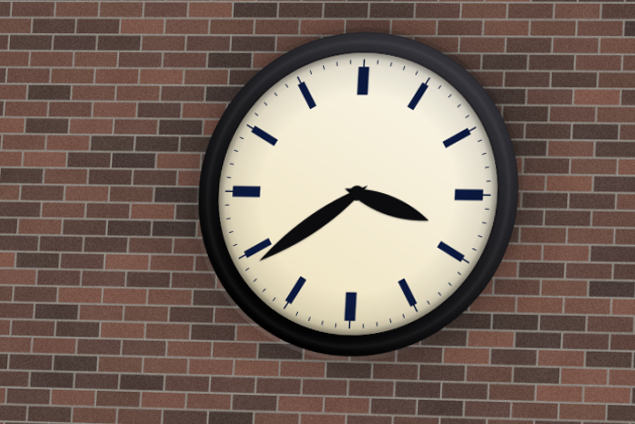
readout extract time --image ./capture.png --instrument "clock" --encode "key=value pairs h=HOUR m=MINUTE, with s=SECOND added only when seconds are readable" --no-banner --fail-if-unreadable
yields h=3 m=39
